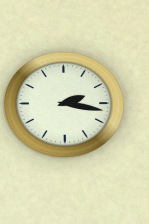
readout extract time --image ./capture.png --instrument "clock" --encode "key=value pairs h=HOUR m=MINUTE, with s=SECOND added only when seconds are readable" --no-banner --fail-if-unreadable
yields h=2 m=17
